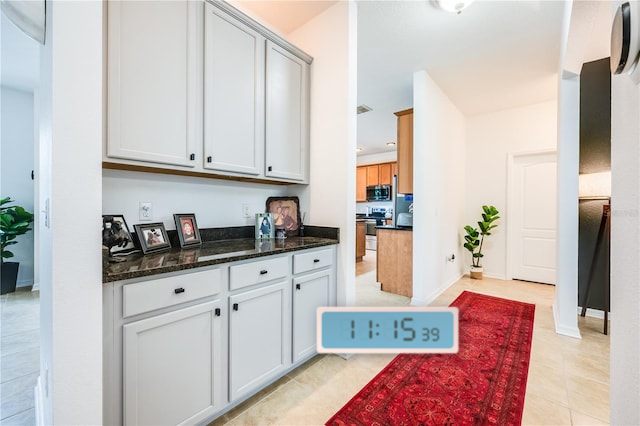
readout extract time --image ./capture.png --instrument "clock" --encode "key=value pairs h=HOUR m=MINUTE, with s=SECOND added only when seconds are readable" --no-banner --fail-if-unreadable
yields h=11 m=15 s=39
